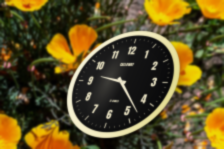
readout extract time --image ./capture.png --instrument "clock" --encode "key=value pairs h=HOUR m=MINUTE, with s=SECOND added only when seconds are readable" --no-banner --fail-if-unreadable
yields h=9 m=23
